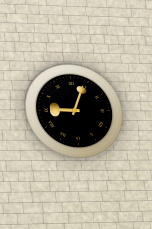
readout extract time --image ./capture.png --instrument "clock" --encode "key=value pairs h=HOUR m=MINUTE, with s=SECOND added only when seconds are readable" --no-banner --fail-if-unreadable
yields h=9 m=4
